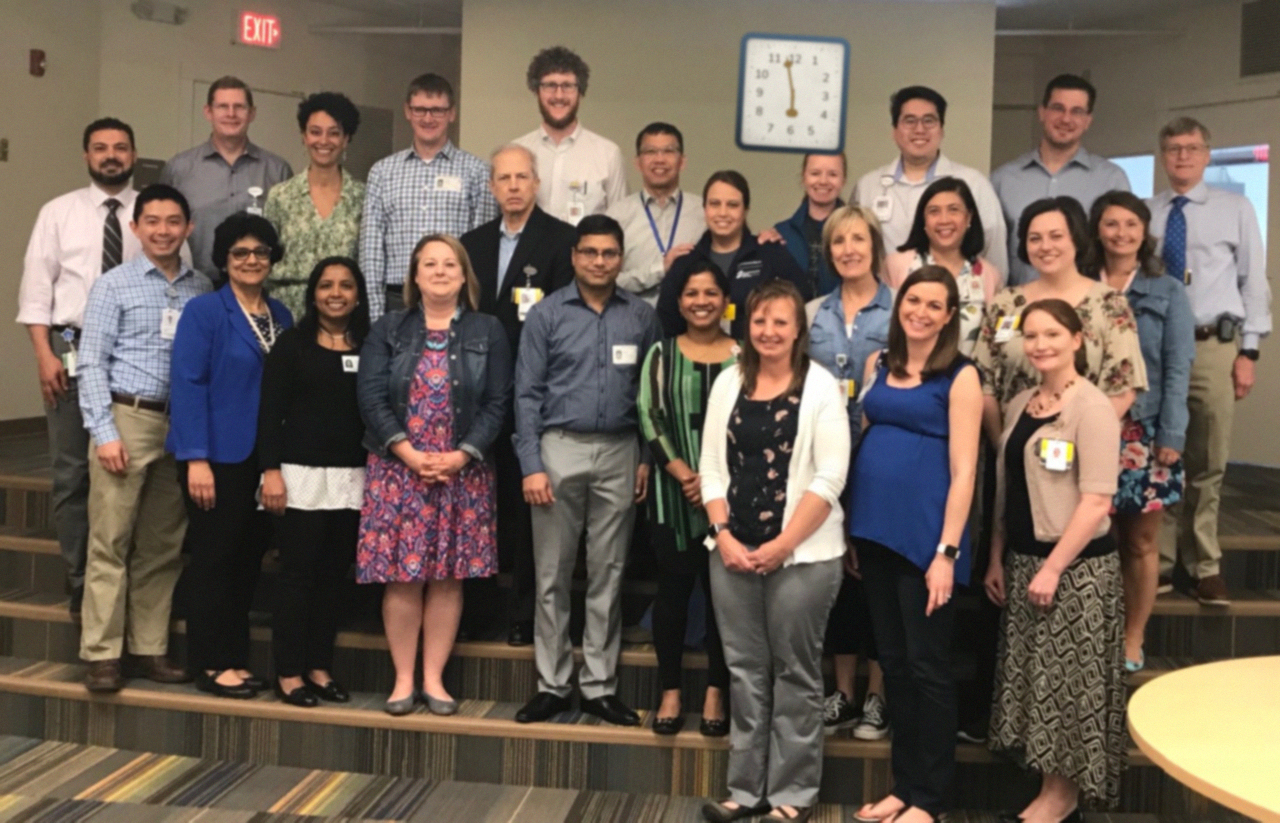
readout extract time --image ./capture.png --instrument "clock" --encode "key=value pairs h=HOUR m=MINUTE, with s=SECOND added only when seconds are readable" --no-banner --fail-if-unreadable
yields h=5 m=58
